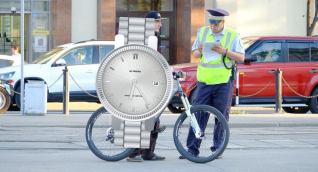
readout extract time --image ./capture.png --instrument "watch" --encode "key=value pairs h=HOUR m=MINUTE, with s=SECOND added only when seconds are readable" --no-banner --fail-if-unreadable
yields h=6 m=24
